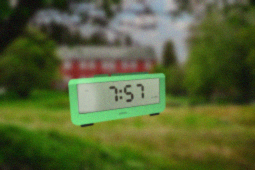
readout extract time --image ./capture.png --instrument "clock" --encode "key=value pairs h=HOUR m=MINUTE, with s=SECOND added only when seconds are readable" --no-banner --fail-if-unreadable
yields h=7 m=57
